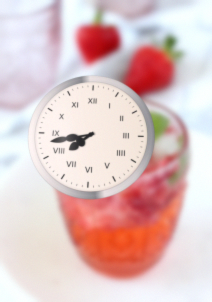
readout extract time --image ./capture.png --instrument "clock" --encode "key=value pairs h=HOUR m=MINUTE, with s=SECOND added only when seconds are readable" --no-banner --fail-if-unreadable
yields h=7 m=43
